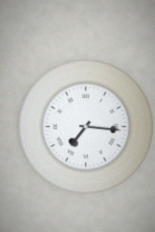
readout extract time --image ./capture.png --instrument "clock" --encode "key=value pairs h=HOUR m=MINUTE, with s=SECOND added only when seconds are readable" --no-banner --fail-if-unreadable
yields h=7 m=16
